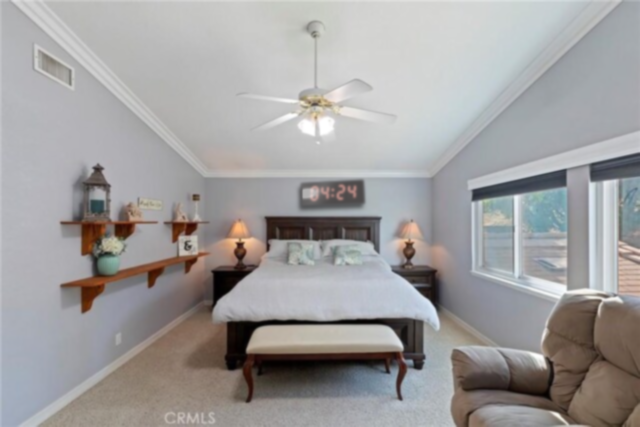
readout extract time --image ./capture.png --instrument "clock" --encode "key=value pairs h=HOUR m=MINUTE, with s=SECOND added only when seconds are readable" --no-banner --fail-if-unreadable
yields h=4 m=24
